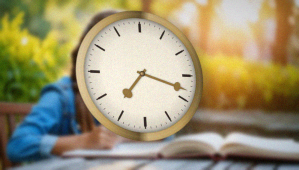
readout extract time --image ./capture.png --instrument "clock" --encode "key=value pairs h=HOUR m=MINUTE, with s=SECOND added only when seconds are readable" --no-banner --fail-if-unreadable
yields h=7 m=18
